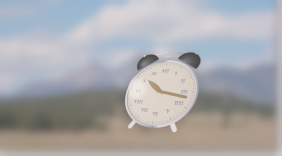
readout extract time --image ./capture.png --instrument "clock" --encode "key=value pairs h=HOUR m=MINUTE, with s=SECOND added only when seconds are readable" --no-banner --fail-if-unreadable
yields h=10 m=17
